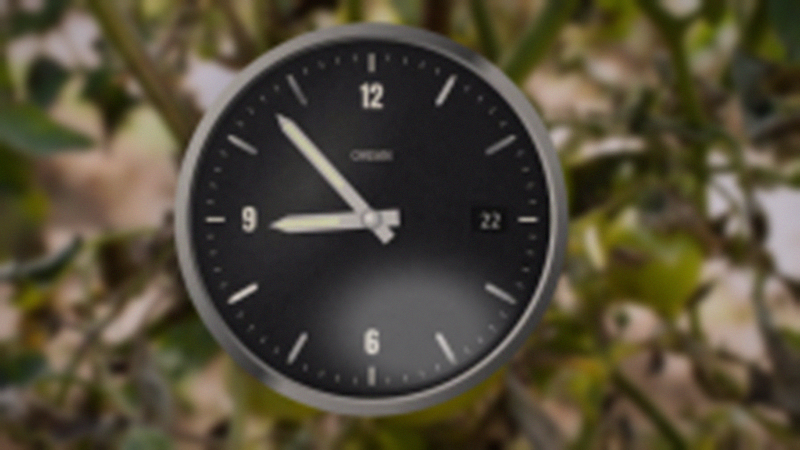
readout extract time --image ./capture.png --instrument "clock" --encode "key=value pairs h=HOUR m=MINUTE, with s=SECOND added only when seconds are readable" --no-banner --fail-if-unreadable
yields h=8 m=53
